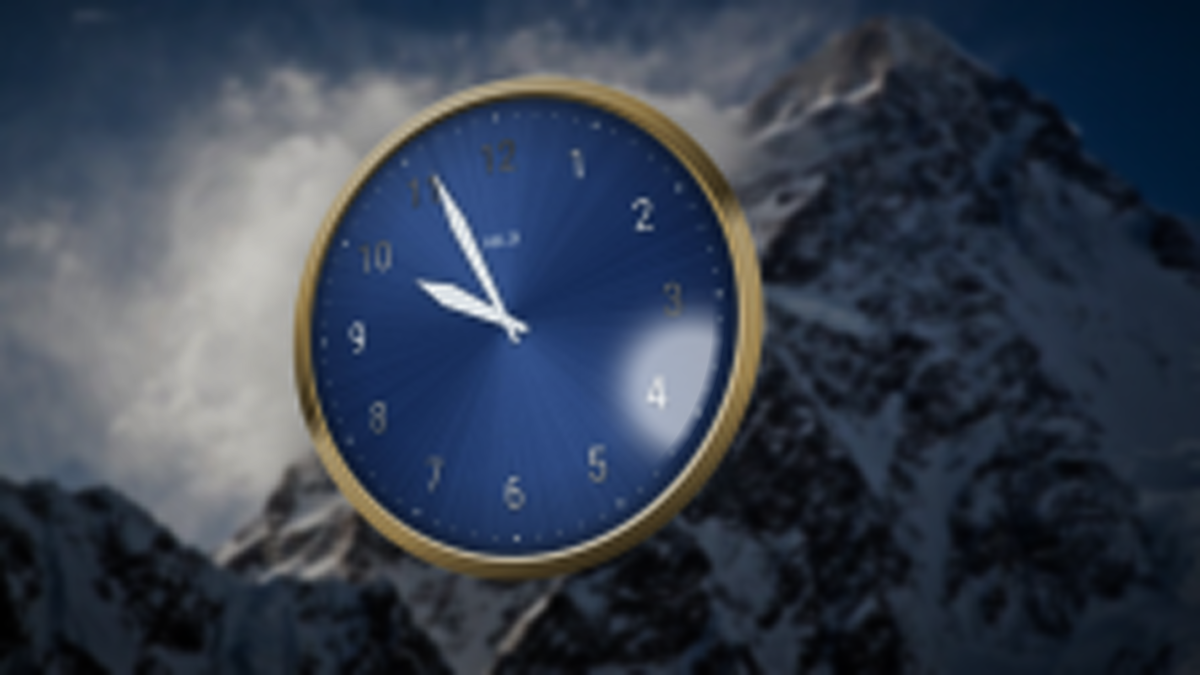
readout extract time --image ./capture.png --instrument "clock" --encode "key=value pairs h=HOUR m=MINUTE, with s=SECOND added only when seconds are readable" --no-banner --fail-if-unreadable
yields h=9 m=56
